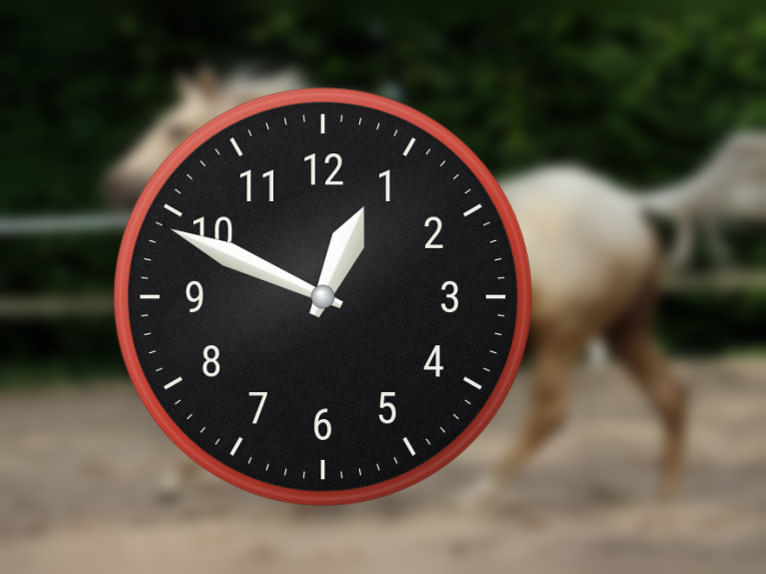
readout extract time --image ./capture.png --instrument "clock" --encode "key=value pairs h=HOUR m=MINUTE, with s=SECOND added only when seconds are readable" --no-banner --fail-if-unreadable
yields h=12 m=49
